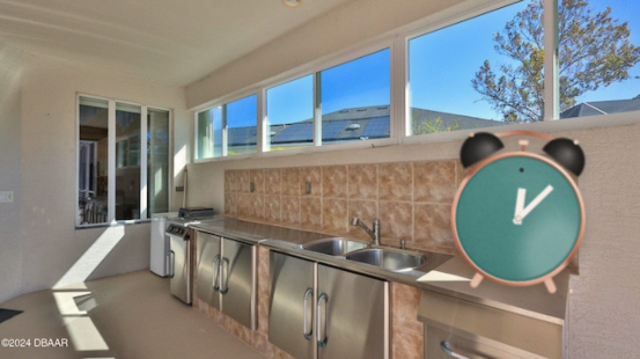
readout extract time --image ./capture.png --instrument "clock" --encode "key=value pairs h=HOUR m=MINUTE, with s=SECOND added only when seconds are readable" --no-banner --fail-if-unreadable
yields h=12 m=7
